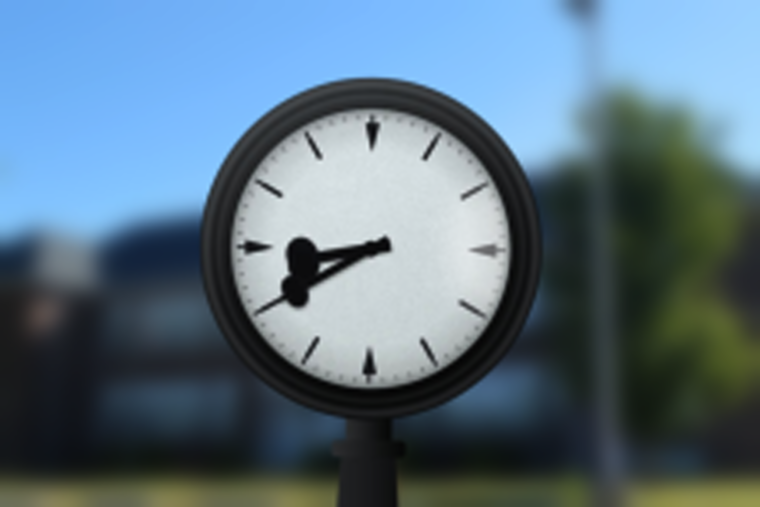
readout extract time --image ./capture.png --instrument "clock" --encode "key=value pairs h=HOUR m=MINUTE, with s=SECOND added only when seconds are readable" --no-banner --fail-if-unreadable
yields h=8 m=40
